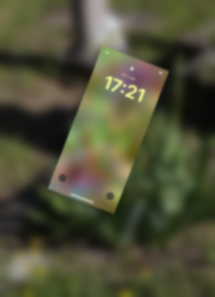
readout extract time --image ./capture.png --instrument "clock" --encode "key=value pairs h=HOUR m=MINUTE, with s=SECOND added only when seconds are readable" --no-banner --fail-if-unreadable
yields h=17 m=21
